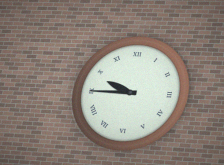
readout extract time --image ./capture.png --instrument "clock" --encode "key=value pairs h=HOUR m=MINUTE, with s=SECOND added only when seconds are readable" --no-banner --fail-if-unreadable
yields h=9 m=45
